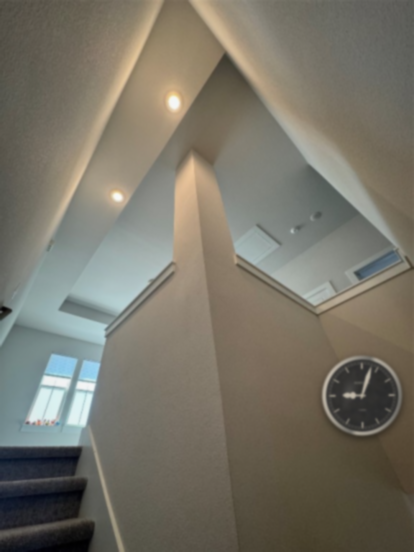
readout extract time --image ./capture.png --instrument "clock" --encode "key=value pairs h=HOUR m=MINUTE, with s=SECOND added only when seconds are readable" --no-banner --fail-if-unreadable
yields h=9 m=3
